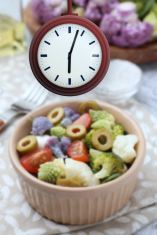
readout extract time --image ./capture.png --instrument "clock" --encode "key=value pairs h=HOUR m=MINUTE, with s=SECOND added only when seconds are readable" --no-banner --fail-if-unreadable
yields h=6 m=3
